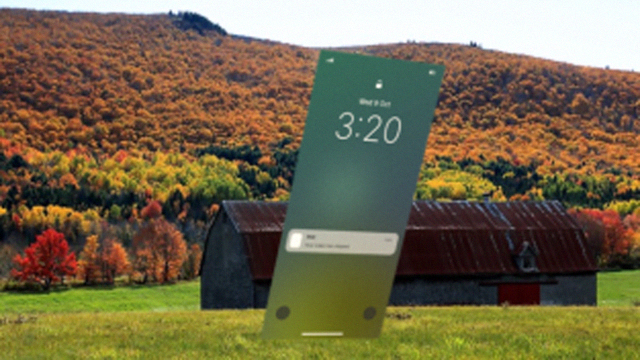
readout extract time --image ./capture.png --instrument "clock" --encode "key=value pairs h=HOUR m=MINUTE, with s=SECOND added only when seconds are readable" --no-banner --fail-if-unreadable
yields h=3 m=20
